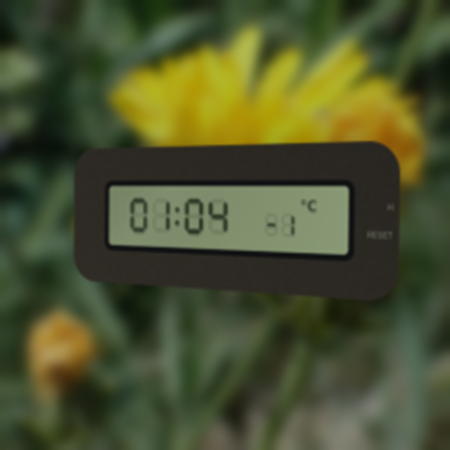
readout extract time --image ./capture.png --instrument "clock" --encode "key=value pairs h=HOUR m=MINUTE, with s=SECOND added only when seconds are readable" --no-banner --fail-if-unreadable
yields h=1 m=4
